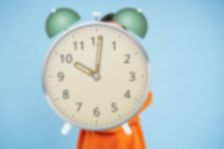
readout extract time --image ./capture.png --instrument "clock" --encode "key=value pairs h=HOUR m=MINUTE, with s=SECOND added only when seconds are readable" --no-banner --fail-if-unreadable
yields h=10 m=1
